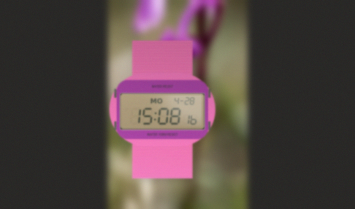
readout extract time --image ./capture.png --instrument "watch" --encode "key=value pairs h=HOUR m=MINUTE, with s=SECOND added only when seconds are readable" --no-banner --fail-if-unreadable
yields h=15 m=8 s=16
